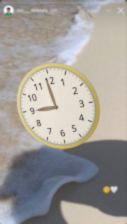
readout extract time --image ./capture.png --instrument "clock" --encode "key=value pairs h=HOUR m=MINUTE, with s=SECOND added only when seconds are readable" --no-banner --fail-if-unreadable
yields h=8 m=59
